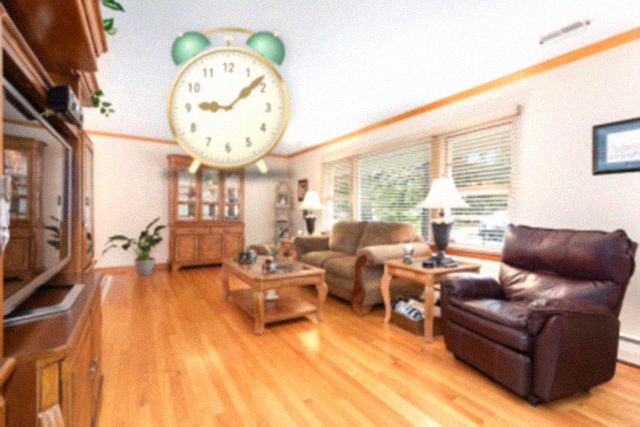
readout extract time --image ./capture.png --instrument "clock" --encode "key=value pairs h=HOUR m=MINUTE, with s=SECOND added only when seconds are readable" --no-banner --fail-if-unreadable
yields h=9 m=8
